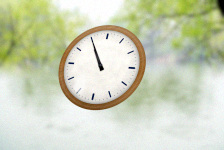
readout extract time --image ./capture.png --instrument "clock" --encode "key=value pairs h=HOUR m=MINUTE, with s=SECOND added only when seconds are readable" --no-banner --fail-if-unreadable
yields h=10 m=55
